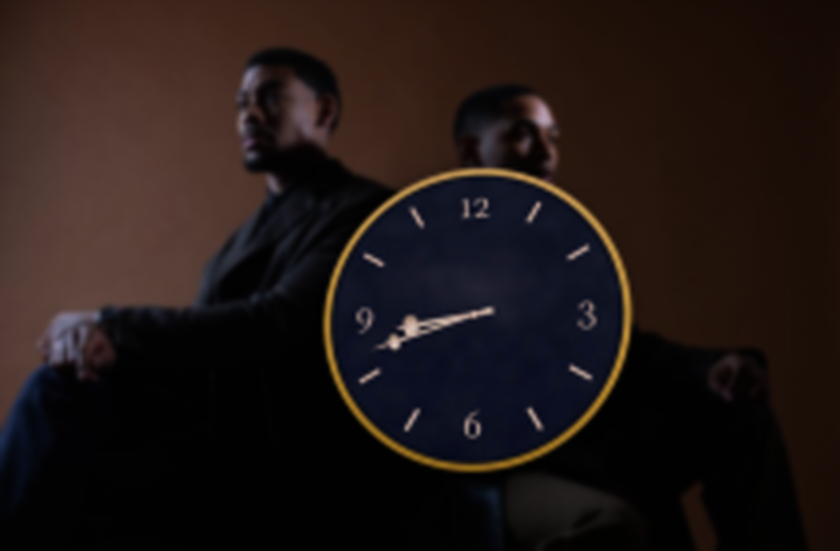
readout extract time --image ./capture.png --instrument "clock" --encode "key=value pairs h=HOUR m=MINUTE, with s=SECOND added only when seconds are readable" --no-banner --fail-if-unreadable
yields h=8 m=42
